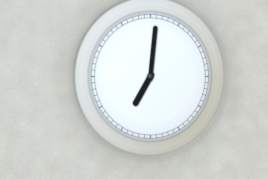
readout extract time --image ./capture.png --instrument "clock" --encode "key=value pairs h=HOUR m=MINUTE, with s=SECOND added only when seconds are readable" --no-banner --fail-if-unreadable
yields h=7 m=1
